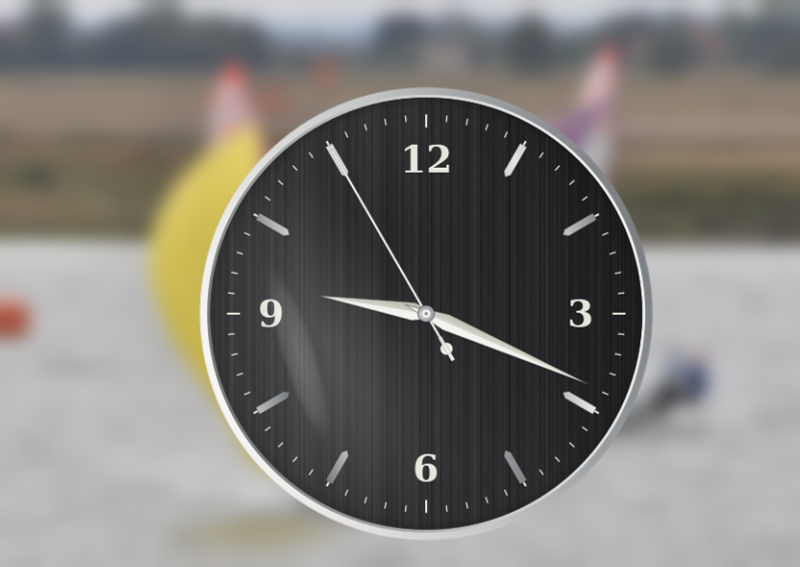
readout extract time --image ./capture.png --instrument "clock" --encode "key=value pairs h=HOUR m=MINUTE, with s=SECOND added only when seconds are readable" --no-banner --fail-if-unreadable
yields h=9 m=18 s=55
